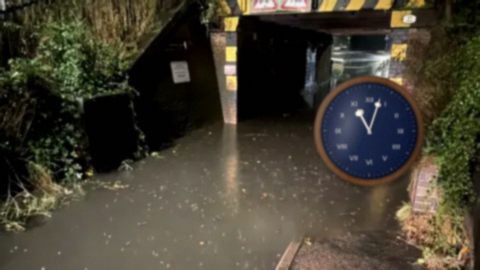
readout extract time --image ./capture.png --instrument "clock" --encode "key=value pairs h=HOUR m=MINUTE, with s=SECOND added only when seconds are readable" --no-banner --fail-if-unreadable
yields h=11 m=3
